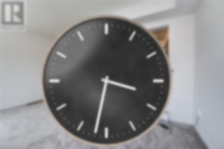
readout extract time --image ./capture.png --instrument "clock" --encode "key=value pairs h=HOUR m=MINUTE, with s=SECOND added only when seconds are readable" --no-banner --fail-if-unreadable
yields h=3 m=32
